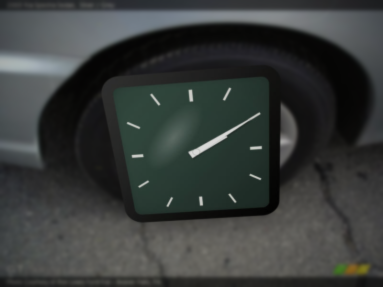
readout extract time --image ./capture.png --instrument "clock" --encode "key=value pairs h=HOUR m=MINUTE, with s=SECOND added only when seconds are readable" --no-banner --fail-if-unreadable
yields h=2 m=10
